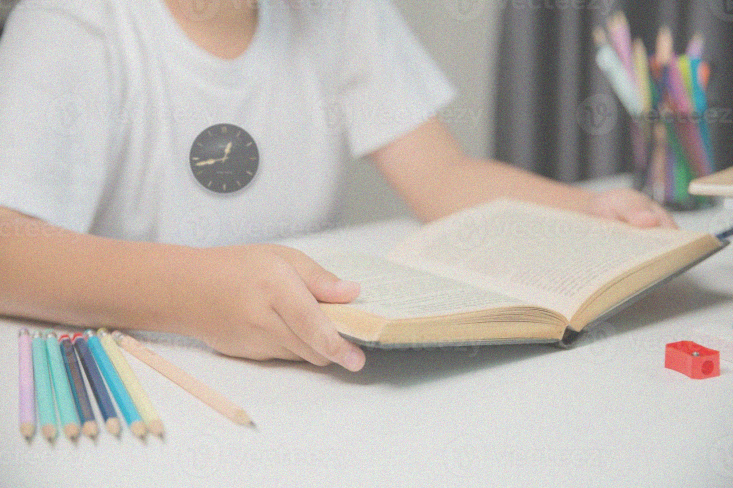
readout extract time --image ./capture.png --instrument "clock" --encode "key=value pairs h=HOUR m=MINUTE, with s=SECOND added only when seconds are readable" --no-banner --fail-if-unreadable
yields h=12 m=43
